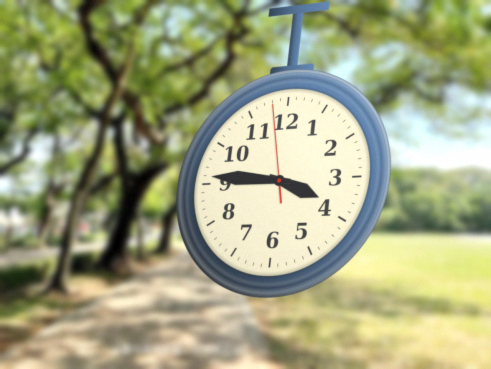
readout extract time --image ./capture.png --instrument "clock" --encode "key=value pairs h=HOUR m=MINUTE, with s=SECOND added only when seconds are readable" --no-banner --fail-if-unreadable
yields h=3 m=45 s=58
